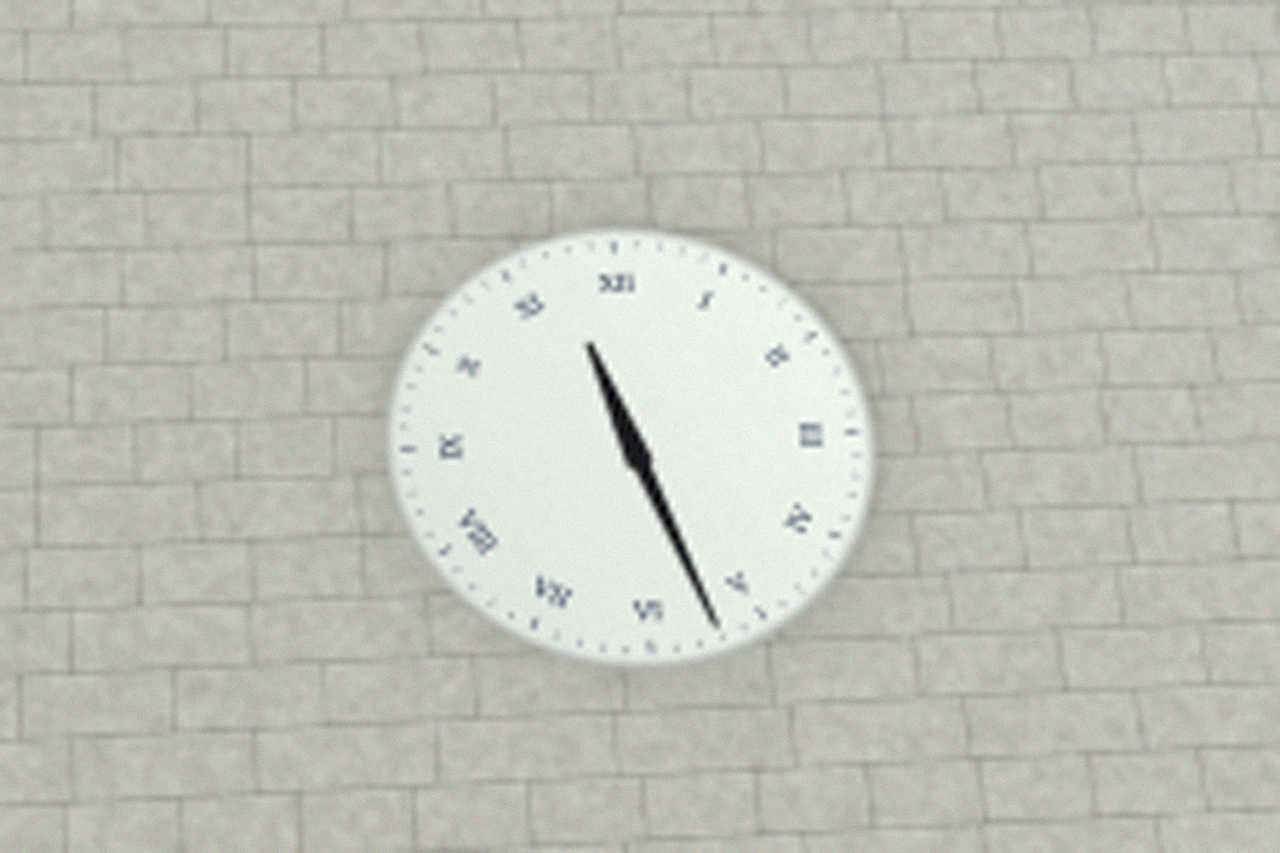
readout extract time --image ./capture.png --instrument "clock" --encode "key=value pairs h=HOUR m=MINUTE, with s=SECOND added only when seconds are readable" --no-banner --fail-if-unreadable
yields h=11 m=27
